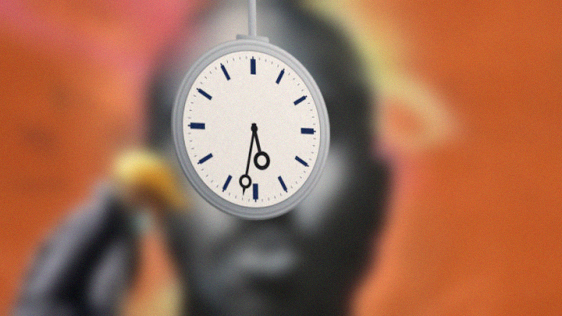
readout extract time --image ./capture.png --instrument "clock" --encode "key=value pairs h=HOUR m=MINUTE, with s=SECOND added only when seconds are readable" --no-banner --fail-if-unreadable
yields h=5 m=32
